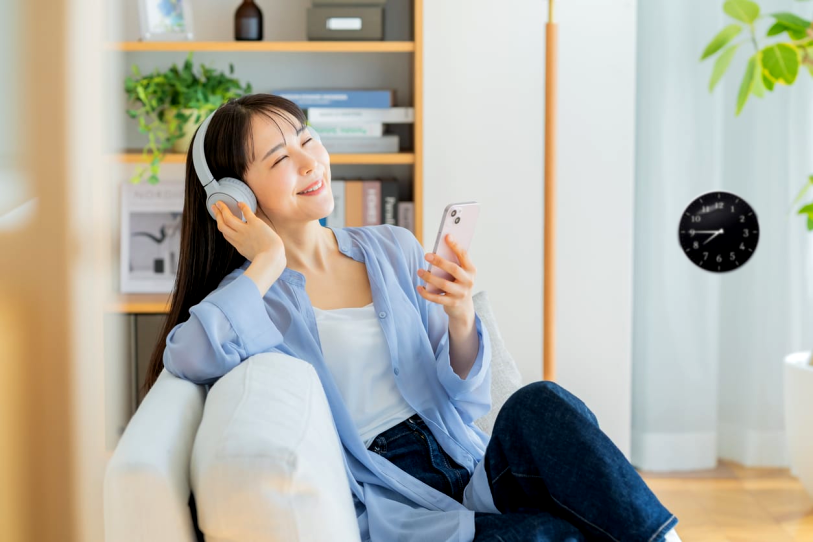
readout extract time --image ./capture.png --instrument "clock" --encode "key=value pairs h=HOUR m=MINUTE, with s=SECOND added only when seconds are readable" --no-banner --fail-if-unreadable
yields h=7 m=45
